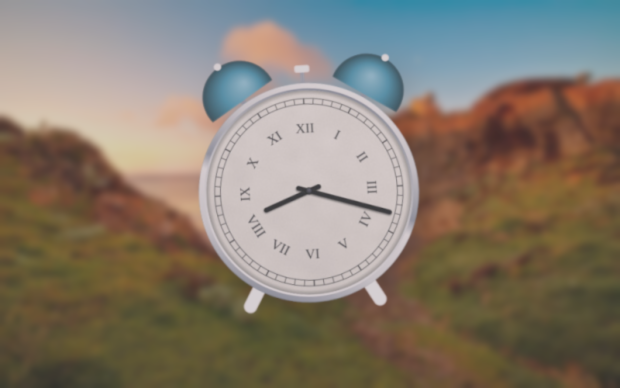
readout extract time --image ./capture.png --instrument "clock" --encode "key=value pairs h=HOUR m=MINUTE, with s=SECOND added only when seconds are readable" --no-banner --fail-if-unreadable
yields h=8 m=18
